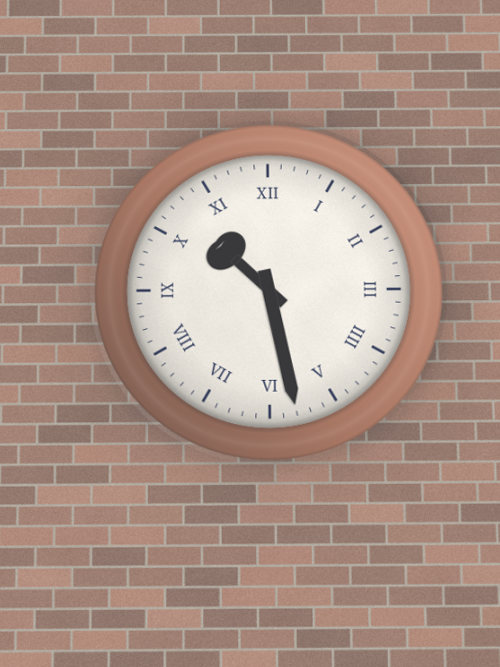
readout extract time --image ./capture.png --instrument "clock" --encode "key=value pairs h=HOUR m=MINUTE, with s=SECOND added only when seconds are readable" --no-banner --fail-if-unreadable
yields h=10 m=28
